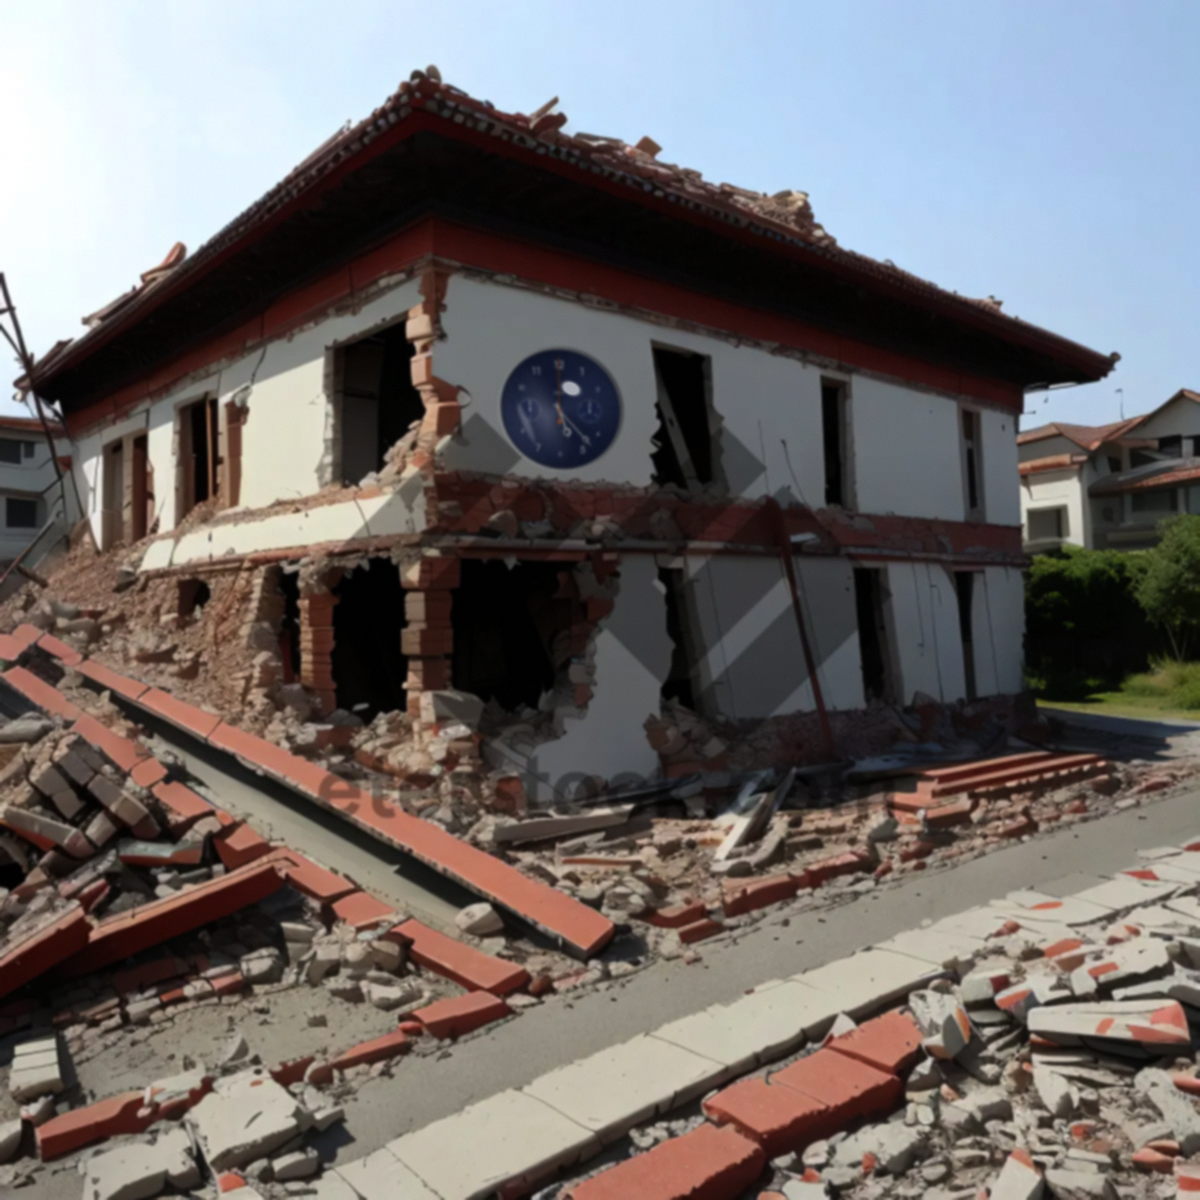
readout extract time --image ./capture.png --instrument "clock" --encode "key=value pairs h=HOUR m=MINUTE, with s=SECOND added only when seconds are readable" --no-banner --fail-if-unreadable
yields h=5 m=23
